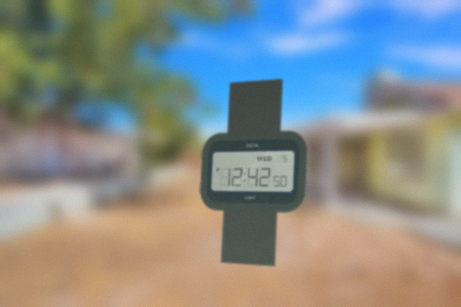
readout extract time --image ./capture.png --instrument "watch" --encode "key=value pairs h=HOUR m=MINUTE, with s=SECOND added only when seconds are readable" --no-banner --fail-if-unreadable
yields h=12 m=42 s=50
